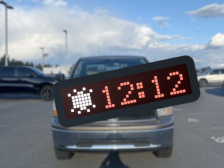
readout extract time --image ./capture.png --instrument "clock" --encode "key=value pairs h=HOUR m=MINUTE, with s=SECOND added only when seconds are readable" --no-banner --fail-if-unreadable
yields h=12 m=12
